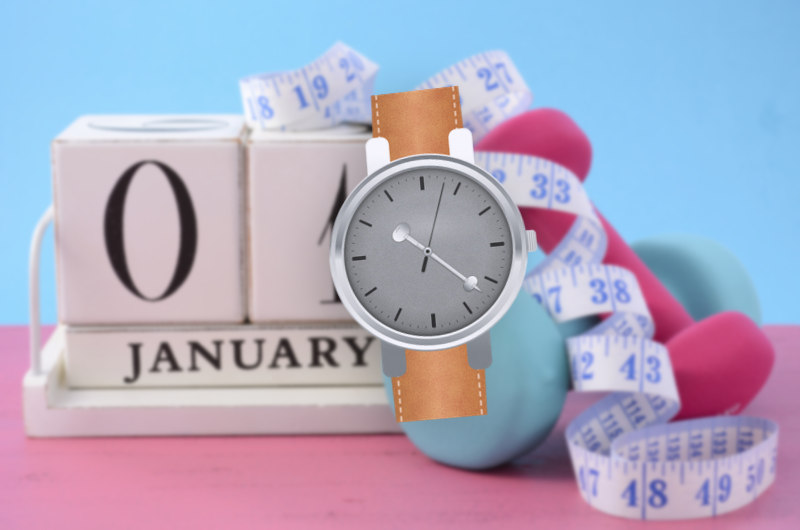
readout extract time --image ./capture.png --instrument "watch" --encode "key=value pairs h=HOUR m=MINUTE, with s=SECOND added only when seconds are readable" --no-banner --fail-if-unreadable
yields h=10 m=22 s=3
